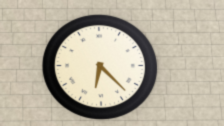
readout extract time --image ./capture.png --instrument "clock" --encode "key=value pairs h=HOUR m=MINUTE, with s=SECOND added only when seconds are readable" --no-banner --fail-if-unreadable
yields h=6 m=23
